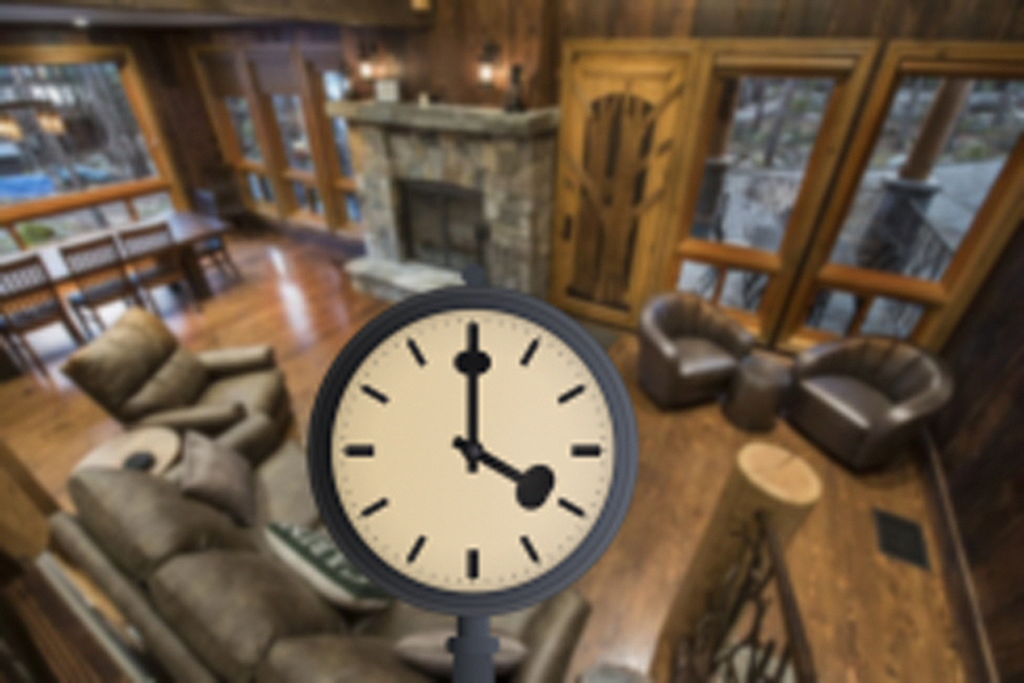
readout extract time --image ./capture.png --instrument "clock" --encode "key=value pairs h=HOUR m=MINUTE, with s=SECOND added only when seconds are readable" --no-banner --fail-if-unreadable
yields h=4 m=0
